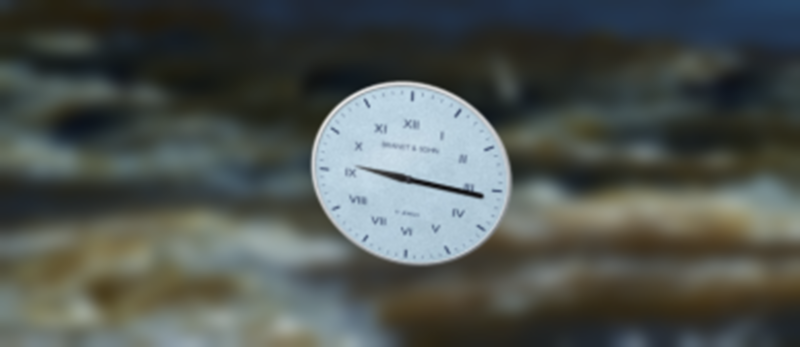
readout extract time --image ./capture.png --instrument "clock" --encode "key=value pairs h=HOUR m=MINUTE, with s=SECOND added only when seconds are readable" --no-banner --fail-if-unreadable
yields h=9 m=16
